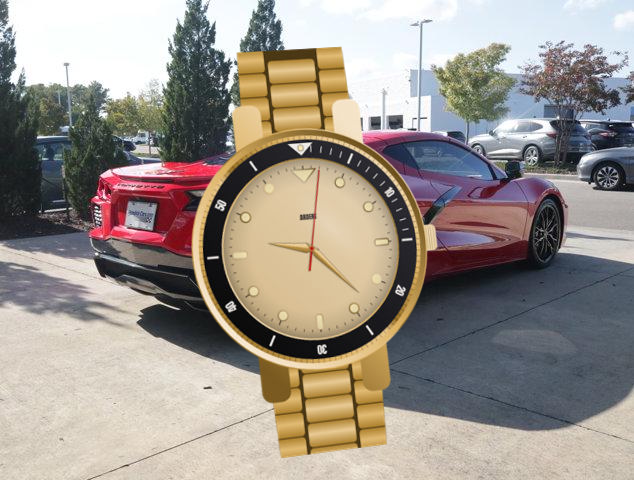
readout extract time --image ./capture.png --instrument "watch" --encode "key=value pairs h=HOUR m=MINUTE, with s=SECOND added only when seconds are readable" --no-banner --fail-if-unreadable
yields h=9 m=23 s=2
